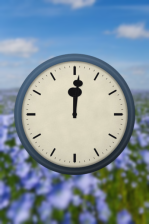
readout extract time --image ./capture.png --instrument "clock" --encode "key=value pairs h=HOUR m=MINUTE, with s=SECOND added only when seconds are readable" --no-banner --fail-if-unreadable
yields h=12 m=1
